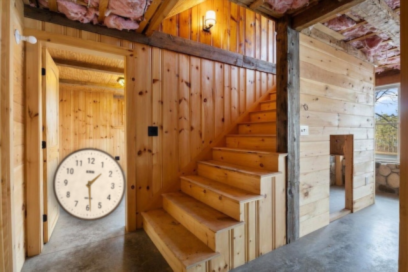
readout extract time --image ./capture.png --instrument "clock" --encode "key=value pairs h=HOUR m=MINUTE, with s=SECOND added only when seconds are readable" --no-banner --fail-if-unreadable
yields h=1 m=29
